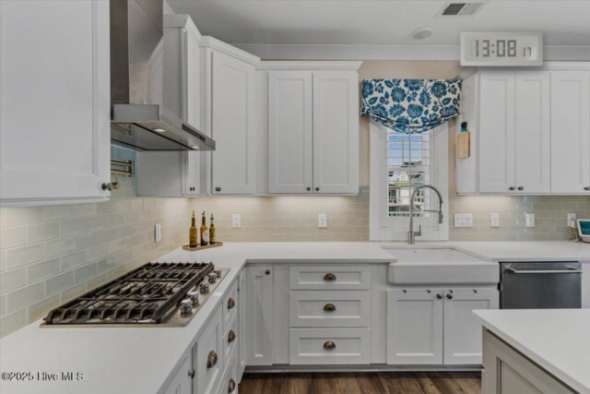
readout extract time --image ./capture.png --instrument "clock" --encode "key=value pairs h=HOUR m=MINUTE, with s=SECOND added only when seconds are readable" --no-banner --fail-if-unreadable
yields h=13 m=8 s=17
